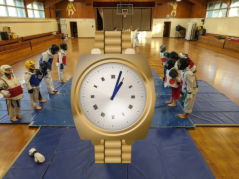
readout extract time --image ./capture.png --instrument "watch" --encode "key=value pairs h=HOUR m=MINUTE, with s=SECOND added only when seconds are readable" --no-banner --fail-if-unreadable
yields h=1 m=3
